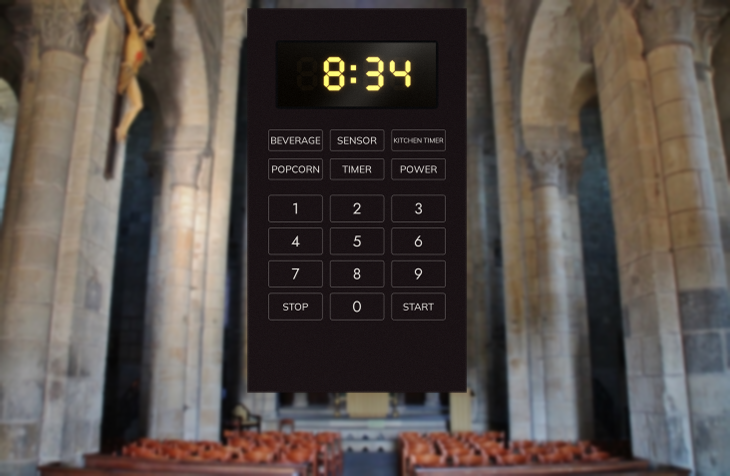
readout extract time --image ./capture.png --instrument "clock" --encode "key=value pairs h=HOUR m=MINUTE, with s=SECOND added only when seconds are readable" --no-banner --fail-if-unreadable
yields h=8 m=34
